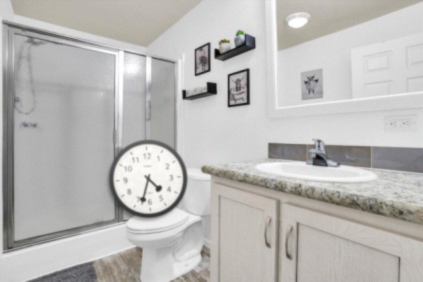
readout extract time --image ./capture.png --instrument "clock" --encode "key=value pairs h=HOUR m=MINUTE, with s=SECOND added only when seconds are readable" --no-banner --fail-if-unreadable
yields h=4 m=33
